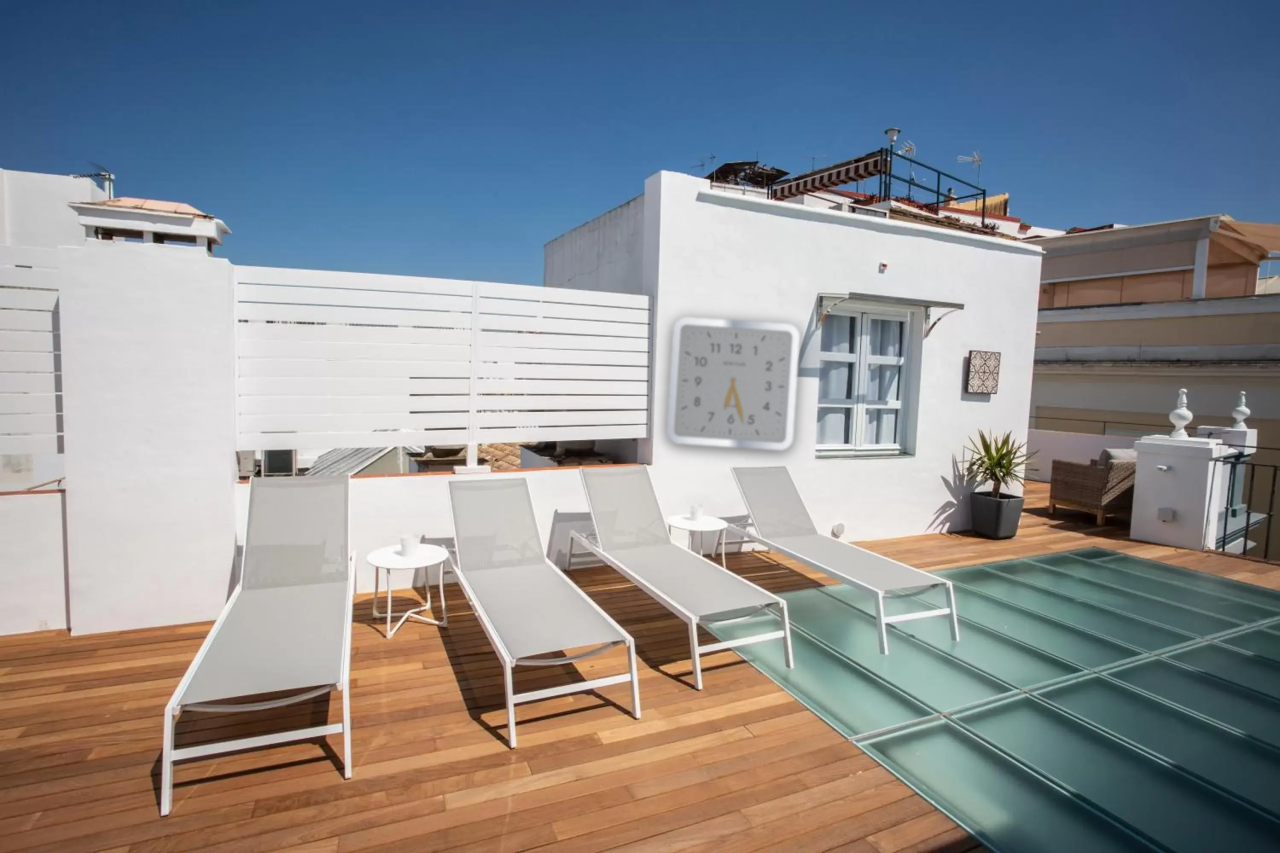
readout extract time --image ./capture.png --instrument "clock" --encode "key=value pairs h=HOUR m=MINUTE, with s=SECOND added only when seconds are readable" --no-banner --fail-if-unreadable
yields h=6 m=27
